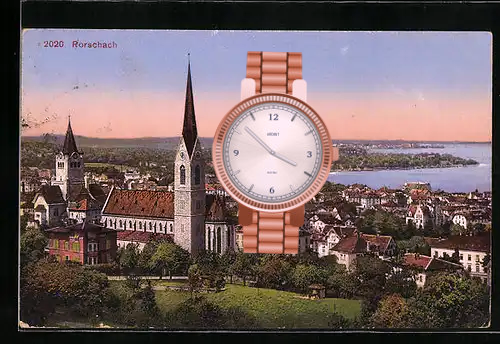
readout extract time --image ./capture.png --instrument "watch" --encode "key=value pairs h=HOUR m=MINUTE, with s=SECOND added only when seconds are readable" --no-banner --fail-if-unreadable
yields h=3 m=52
